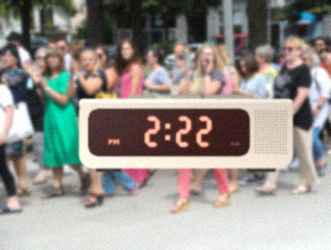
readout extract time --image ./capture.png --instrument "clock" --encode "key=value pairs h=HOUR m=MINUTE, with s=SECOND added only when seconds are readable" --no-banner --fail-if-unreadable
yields h=2 m=22
